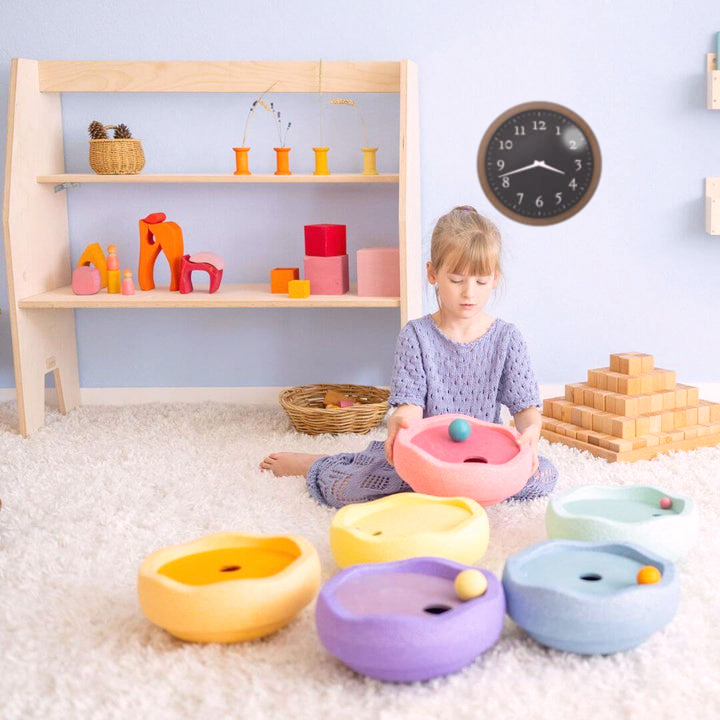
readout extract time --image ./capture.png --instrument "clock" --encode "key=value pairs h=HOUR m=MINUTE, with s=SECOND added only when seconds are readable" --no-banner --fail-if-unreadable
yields h=3 m=42
